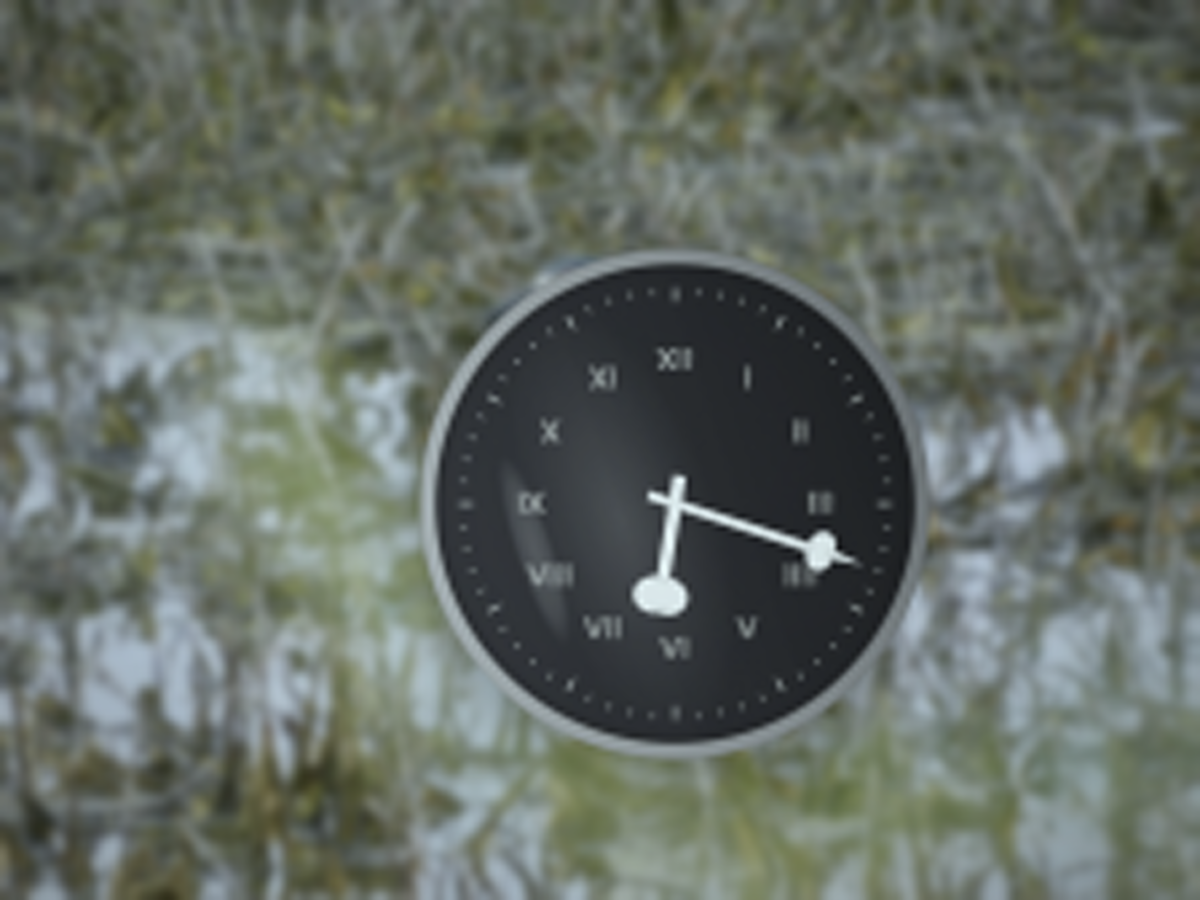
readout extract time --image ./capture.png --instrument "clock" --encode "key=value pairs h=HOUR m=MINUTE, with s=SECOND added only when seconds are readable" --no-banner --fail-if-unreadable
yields h=6 m=18
